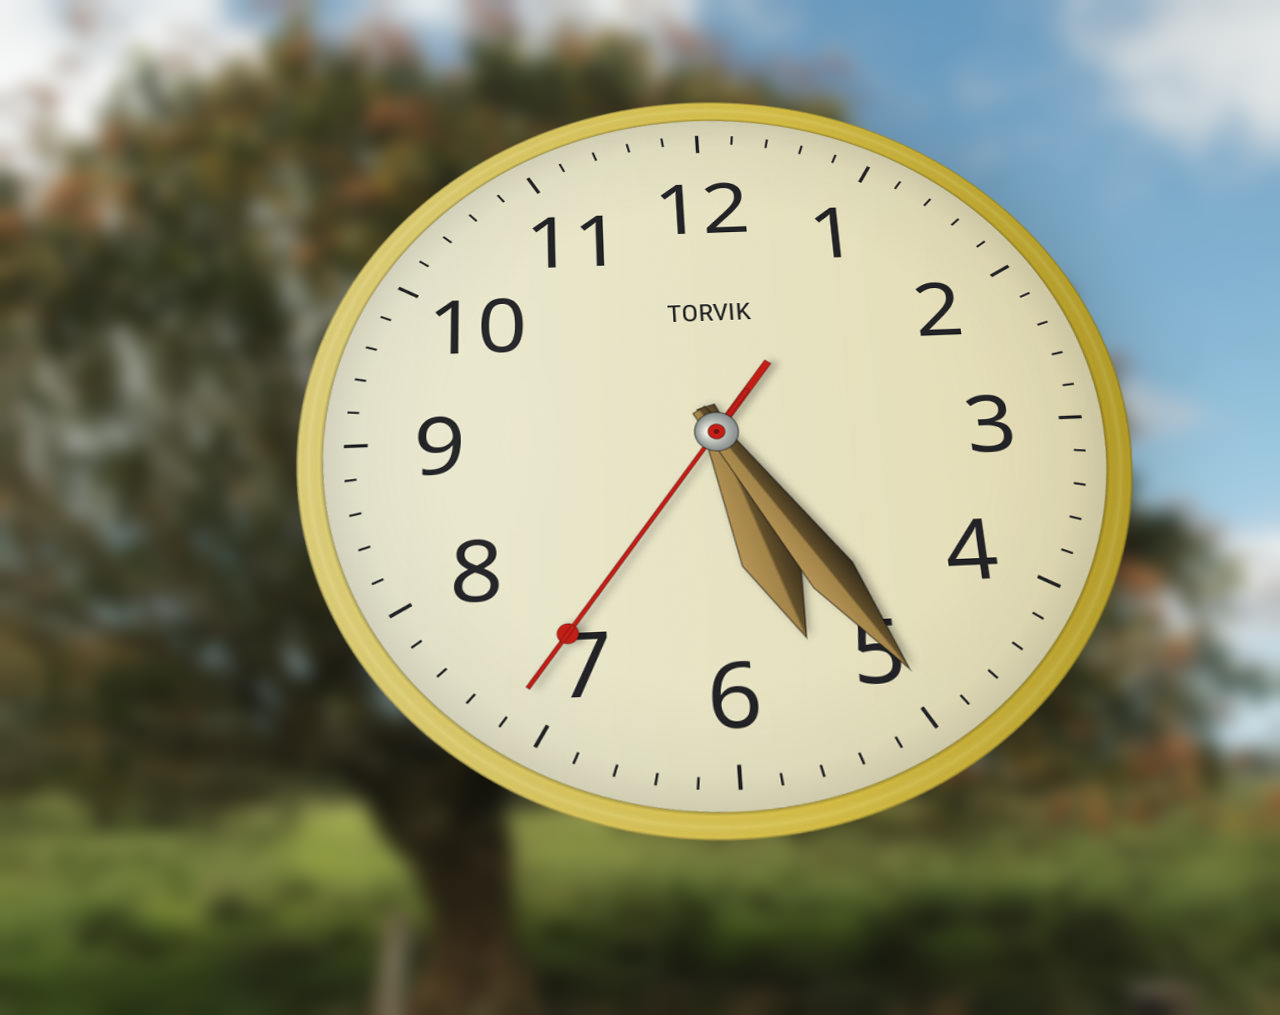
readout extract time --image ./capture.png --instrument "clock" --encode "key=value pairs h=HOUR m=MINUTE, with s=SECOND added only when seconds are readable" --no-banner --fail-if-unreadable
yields h=5 m=24 s=36
